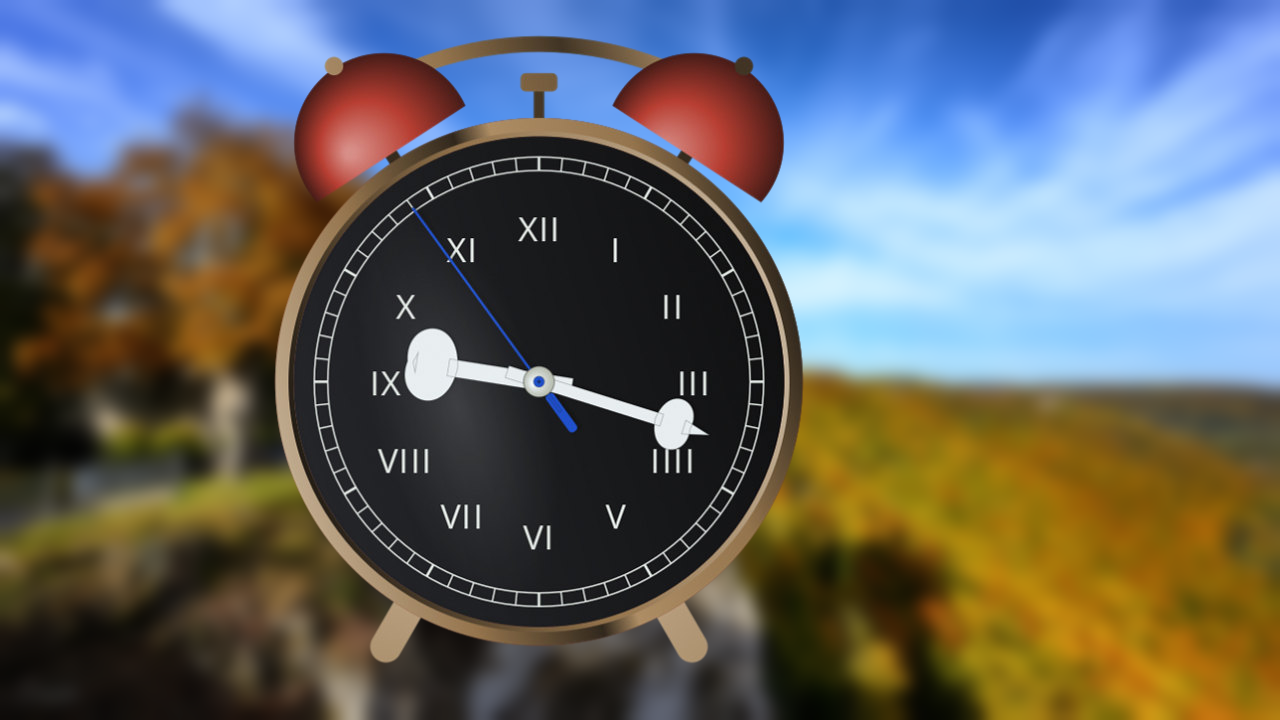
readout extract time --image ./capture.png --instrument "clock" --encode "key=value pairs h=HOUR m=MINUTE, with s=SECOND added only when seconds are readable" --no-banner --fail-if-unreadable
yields h=9 m=17 s=54
